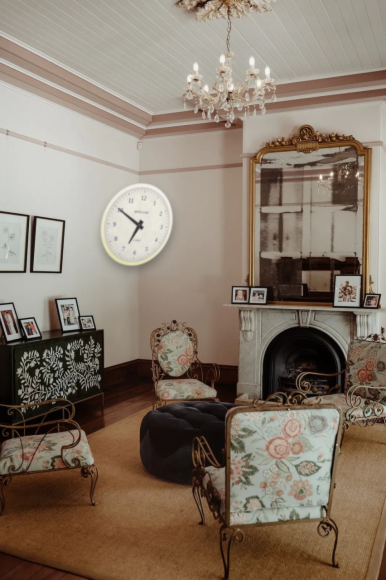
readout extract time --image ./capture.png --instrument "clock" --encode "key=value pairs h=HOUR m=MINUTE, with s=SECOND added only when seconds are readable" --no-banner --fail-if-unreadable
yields h=6 m=50
